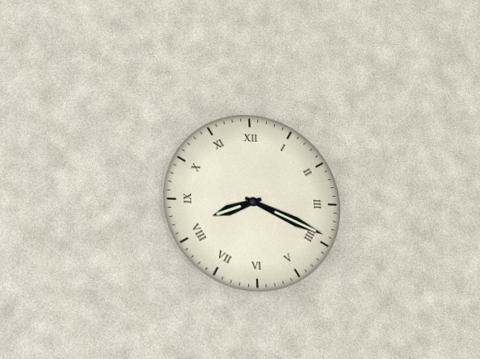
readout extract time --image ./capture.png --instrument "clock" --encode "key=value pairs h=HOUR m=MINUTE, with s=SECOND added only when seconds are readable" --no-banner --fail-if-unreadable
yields h=8 m=19
